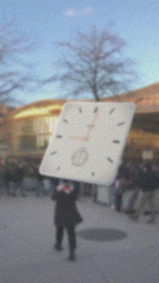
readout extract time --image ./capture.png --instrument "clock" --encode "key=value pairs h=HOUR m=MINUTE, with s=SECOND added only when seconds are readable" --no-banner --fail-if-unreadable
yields h=9 m=1
